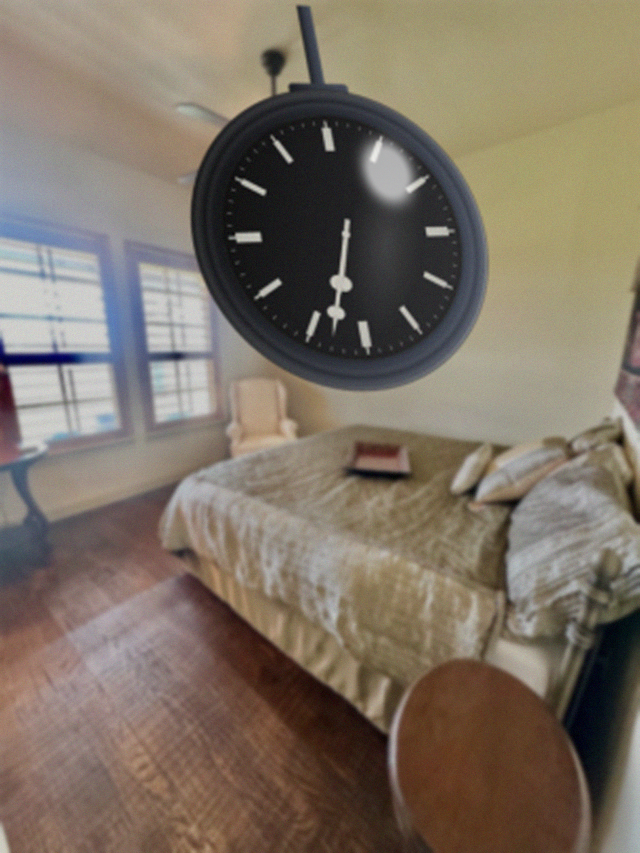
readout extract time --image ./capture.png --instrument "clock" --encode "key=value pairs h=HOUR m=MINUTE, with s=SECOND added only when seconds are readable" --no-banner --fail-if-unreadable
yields h=6 m=33
